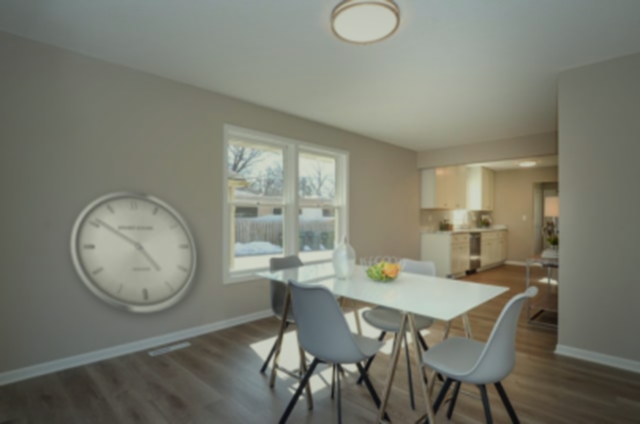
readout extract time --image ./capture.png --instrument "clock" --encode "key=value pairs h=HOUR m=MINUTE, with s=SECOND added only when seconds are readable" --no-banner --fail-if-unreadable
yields h=4 m=51
